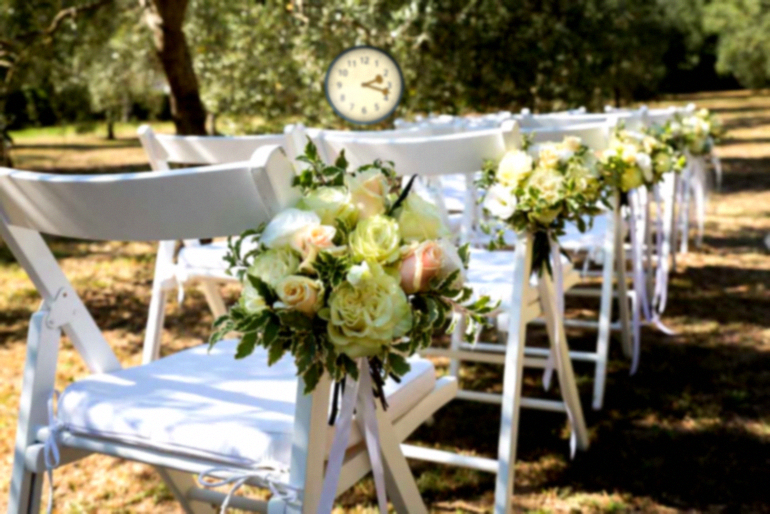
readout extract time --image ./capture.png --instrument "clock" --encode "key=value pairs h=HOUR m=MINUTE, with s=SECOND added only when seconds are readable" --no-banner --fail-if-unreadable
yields h=2 m=18
